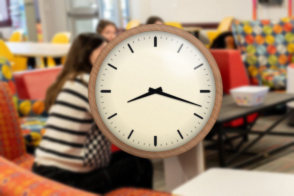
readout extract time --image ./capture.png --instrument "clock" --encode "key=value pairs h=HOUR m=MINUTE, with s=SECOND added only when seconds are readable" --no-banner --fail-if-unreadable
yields h=8 m=18
